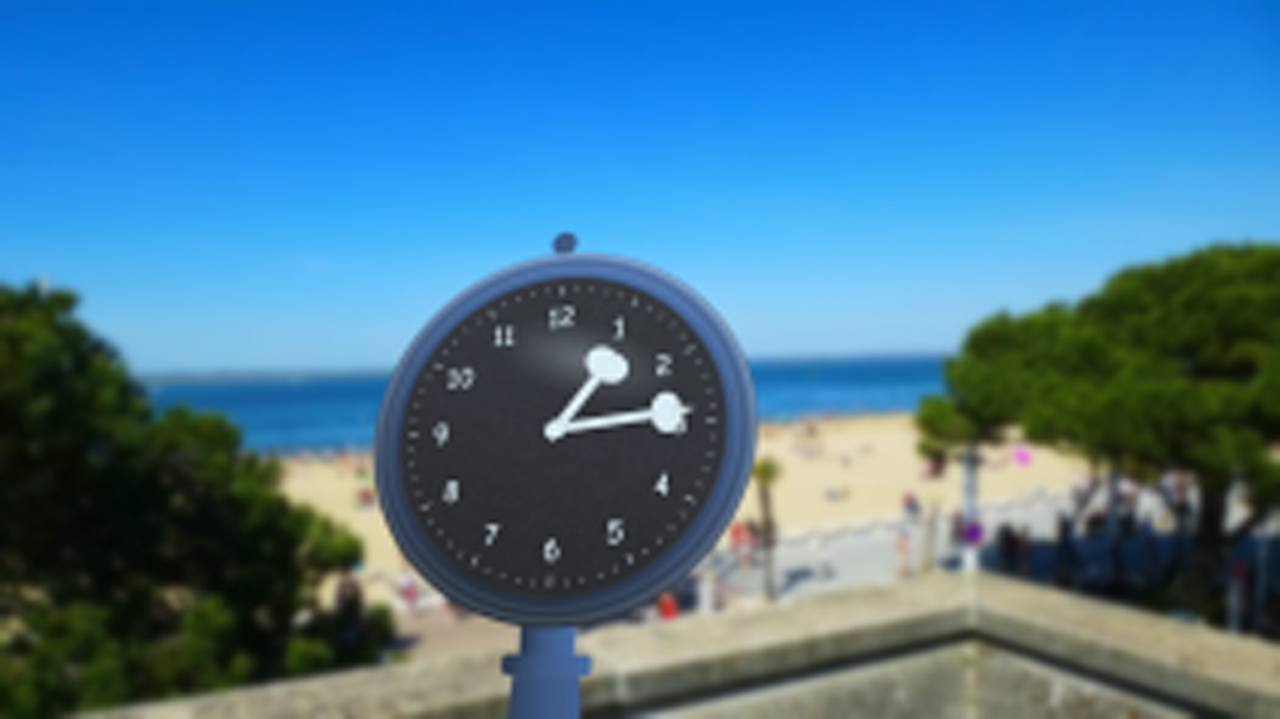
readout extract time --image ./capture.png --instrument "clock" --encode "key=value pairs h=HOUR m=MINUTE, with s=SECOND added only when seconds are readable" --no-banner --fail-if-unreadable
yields h=1 m=14
